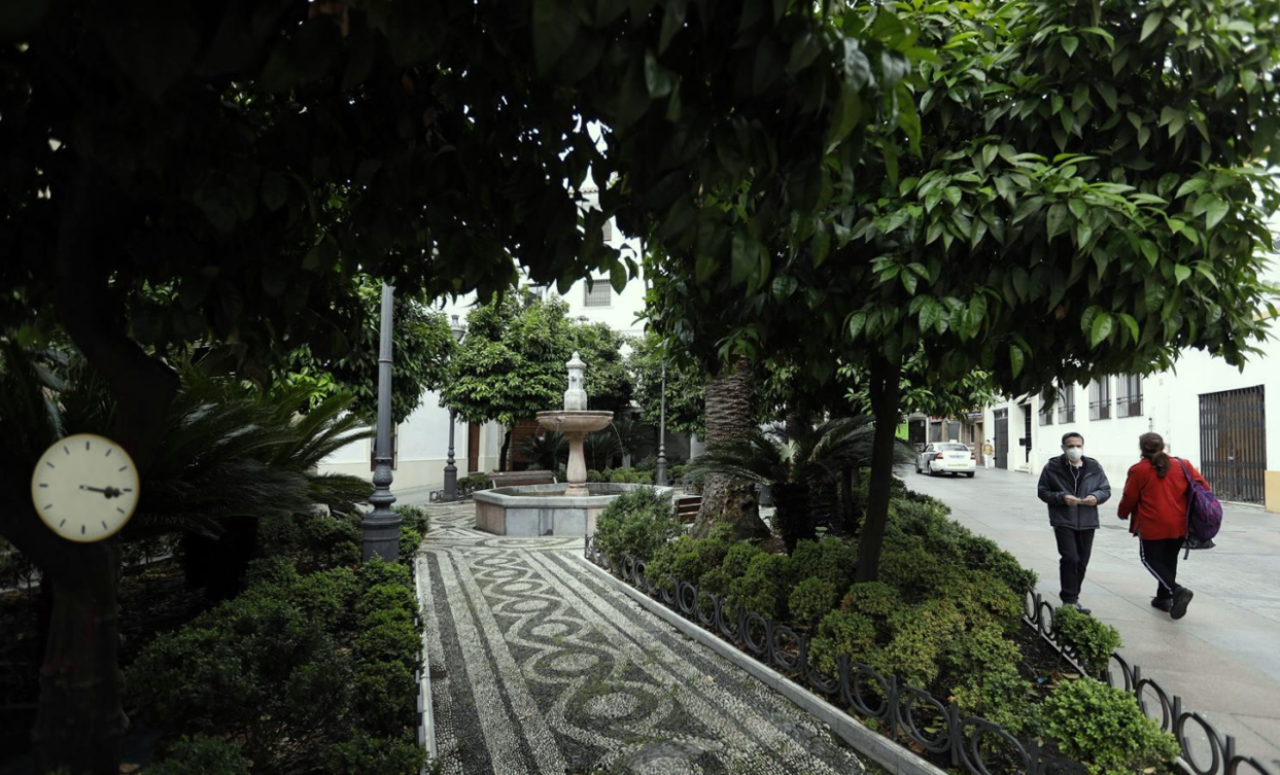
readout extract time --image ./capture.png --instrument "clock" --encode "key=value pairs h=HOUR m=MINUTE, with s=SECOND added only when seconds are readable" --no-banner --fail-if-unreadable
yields h=3 m=16
